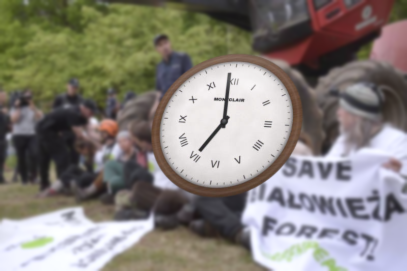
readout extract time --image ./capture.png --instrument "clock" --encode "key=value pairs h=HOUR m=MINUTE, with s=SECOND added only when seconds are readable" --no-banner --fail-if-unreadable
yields h=6 m=59
